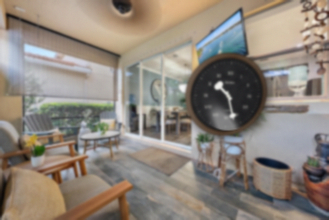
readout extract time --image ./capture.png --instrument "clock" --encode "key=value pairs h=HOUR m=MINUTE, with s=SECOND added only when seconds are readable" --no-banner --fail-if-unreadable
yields h=10 m=27
